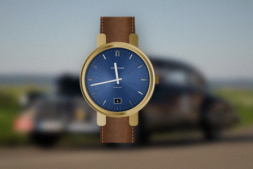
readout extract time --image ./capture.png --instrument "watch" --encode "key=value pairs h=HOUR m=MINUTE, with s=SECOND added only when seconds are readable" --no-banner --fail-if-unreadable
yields h=11 m=43
